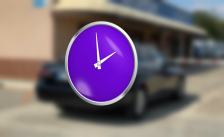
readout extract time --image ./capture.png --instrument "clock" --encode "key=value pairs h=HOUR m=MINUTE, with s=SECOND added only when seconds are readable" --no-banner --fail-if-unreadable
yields h=1 m=59
